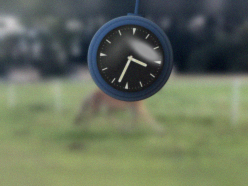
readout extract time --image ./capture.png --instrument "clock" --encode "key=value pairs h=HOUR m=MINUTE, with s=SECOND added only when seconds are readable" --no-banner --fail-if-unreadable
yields h=3 m=33
